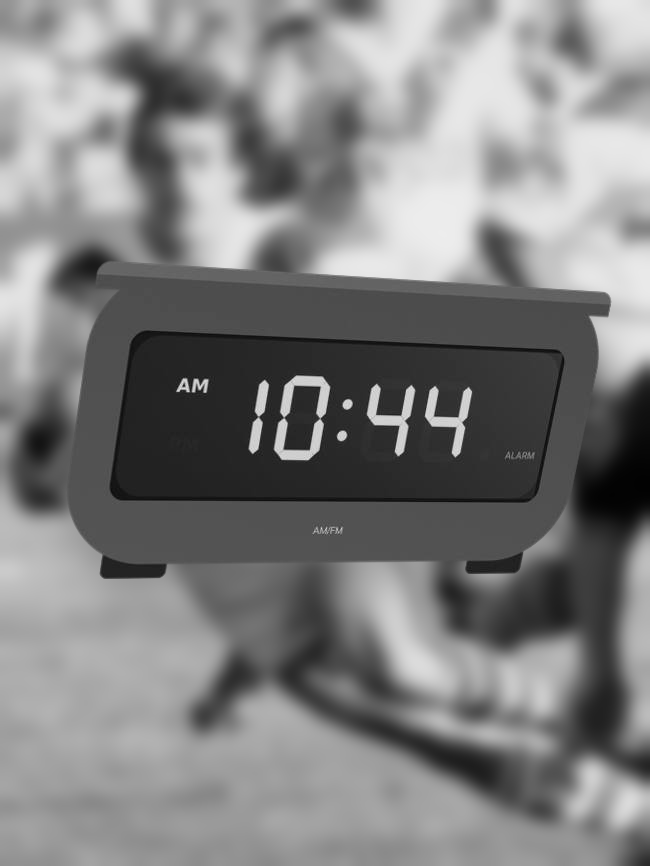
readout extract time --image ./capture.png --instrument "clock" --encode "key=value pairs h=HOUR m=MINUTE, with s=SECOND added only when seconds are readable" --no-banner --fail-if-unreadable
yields h=10 m=44
